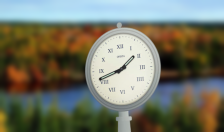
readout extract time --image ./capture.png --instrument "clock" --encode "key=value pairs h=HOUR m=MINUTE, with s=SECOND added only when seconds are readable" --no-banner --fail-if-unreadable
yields h=1 m=42
